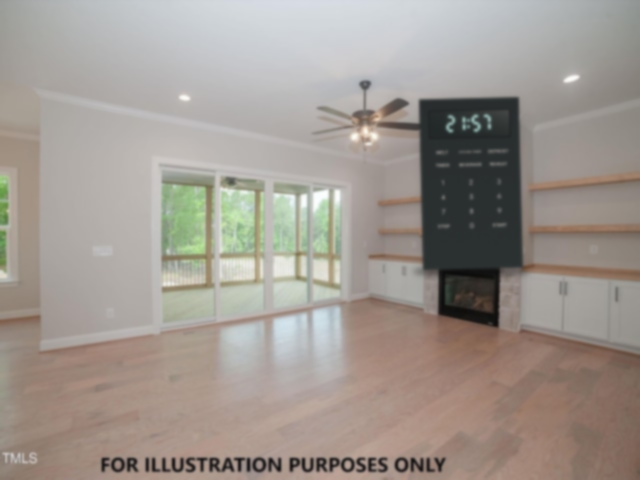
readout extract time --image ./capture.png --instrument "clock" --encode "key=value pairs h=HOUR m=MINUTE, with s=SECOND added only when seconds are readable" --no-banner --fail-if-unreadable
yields h=21 m=57
